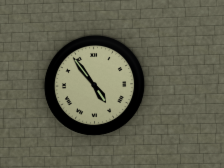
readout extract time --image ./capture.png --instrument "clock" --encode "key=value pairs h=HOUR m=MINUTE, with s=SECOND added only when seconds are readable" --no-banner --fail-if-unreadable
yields h=4 m=54
